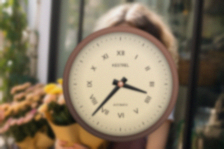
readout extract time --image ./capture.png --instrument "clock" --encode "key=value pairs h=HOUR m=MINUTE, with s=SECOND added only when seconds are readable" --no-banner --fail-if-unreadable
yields h=3 m=37
